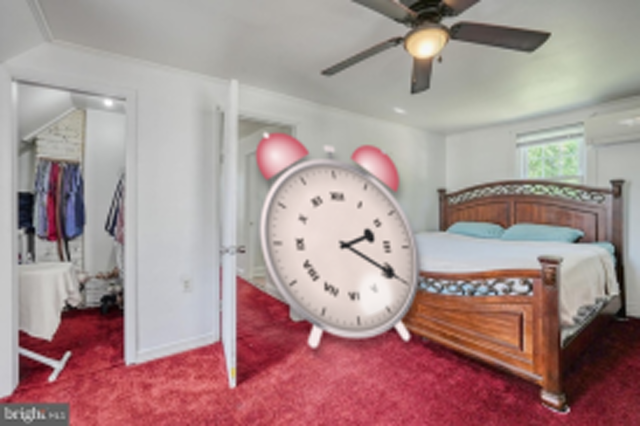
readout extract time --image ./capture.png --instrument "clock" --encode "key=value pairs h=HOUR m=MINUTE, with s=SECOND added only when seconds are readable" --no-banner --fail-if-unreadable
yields h=2 m=20
